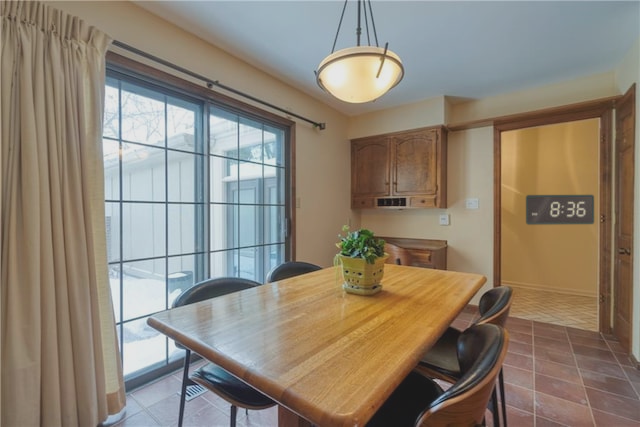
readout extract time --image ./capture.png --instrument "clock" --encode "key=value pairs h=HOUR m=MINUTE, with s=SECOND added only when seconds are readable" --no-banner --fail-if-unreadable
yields h=8 m=36
